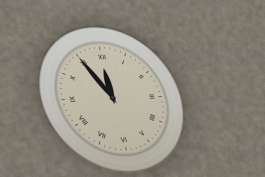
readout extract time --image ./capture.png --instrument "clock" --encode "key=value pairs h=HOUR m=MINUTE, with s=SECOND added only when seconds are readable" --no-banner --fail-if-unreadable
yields h=11 m=55
